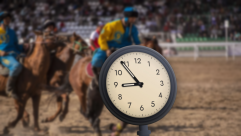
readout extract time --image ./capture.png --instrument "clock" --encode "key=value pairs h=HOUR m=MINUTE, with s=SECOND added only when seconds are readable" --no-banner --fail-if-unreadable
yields h=8 m=54
